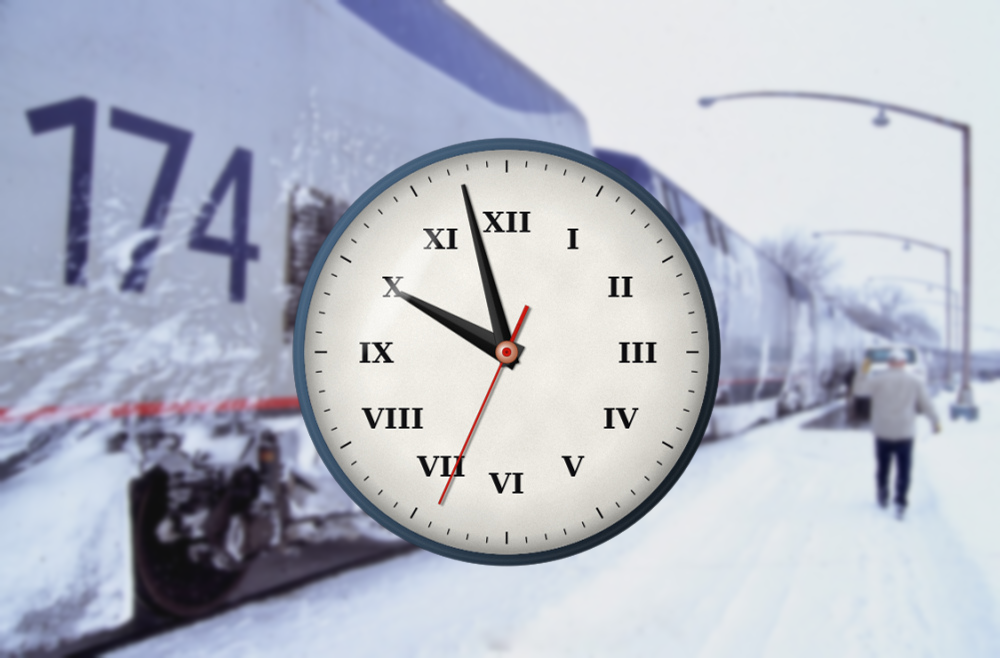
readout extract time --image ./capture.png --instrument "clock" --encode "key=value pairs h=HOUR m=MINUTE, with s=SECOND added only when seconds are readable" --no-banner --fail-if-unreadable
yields h=9 m=57 s=34
